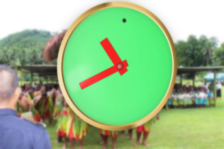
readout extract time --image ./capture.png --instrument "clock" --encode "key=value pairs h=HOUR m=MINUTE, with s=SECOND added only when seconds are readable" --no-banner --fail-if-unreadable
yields h=10 m=40
